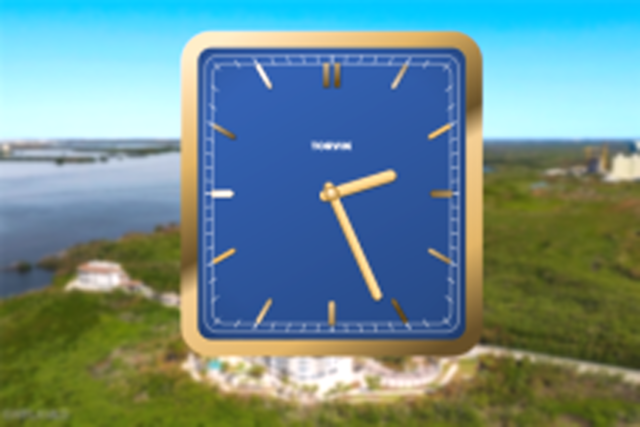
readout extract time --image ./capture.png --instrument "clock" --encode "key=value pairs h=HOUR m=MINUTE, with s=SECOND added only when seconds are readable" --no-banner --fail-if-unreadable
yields h=2 m=26
